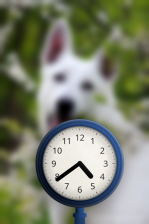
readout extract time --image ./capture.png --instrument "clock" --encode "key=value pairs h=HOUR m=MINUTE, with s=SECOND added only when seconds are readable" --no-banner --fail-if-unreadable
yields h=4 m=39
